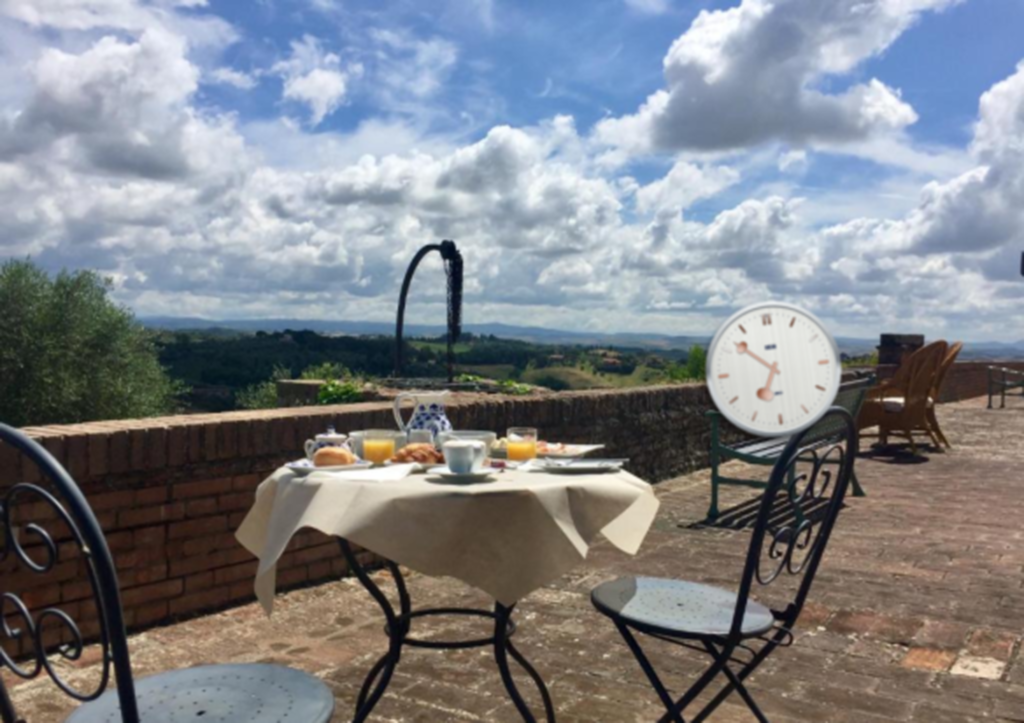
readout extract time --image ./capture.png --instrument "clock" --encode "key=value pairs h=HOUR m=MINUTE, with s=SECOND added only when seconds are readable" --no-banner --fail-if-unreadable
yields h=6 m=52
